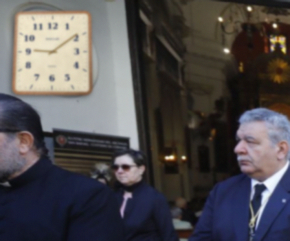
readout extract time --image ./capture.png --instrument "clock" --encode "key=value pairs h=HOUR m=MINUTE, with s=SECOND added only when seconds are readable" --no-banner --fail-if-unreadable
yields h=9 m=9
